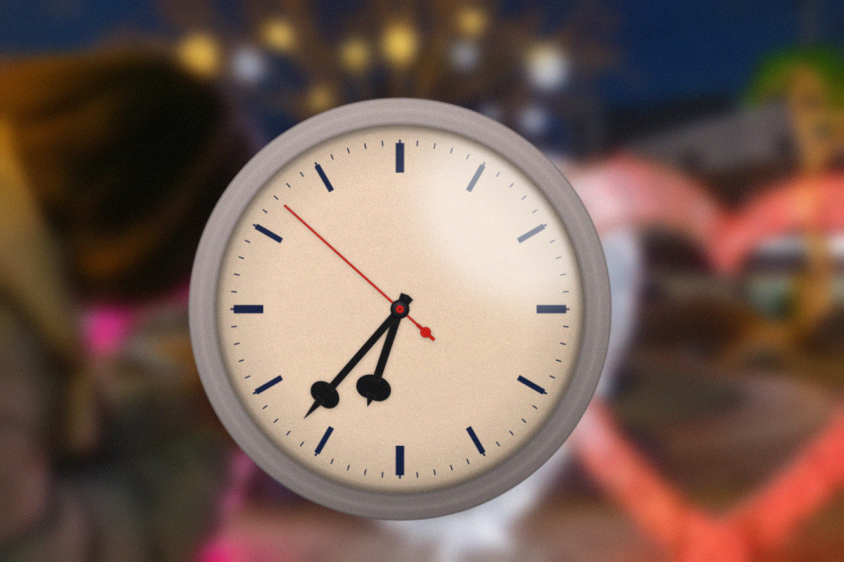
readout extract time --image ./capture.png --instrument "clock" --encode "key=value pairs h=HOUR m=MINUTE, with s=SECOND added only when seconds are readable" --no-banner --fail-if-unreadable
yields h=6 m=36 s=52
